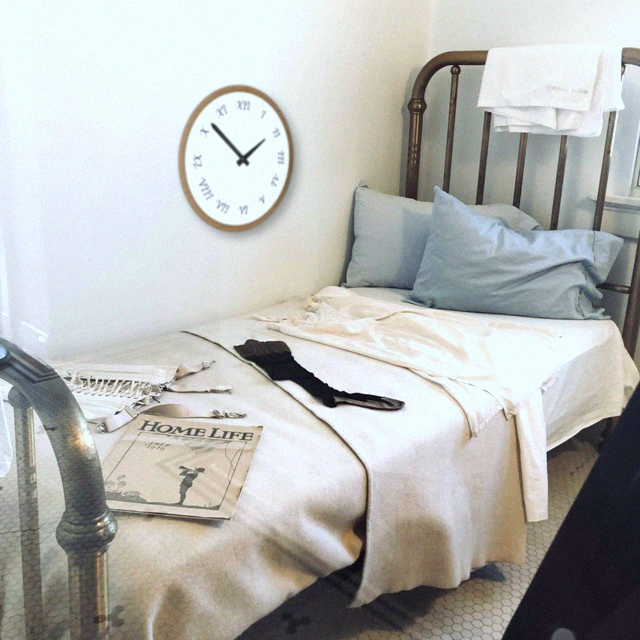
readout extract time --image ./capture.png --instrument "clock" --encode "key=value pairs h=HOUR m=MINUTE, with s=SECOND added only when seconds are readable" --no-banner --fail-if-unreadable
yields h=1 m=52
